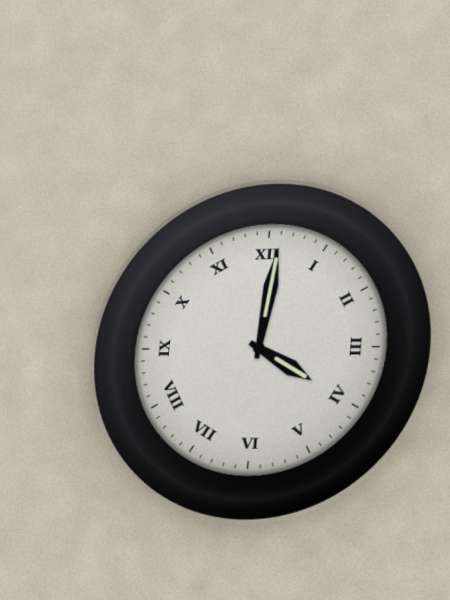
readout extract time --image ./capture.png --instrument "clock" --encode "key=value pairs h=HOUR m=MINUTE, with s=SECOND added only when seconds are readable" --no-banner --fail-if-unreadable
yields h=4 m=1
